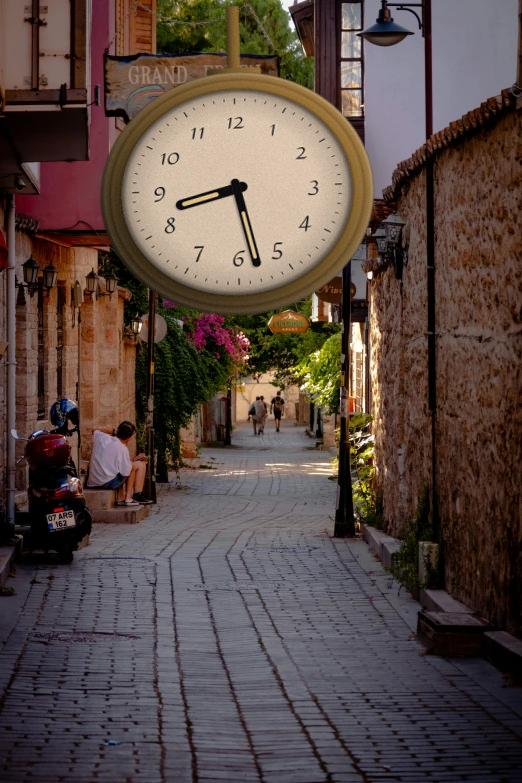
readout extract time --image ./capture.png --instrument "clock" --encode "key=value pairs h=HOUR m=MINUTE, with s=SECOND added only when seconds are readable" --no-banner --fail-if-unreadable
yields h=8 m=28
